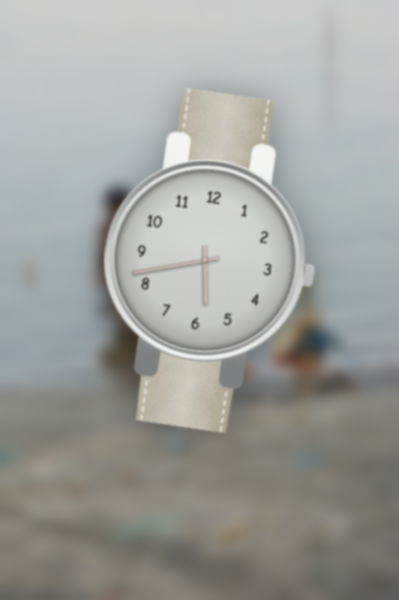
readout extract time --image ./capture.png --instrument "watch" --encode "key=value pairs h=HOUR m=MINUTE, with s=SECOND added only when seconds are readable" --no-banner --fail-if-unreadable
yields h=5 m=42
